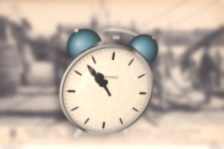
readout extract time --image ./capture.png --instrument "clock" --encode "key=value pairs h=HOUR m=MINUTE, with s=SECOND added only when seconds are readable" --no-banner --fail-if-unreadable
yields h=10 m=53
